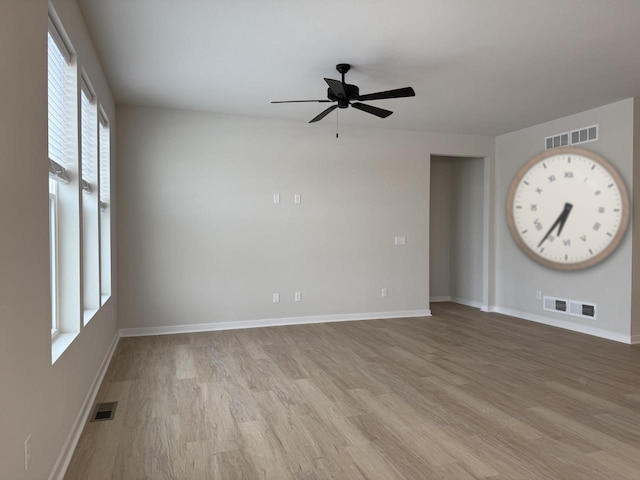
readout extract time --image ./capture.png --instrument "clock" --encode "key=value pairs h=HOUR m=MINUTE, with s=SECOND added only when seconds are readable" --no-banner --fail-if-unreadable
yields h=6 m=36
